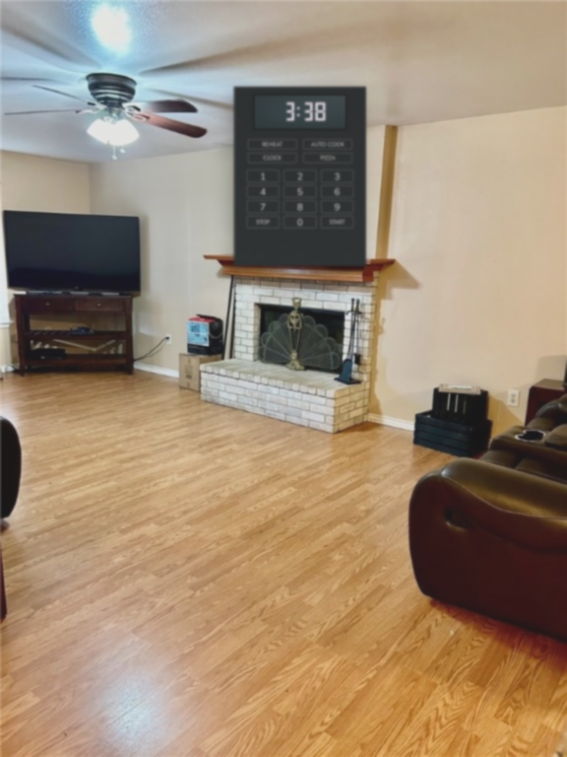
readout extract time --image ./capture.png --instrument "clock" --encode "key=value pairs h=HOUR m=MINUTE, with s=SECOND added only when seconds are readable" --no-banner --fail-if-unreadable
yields h=3 m=38
